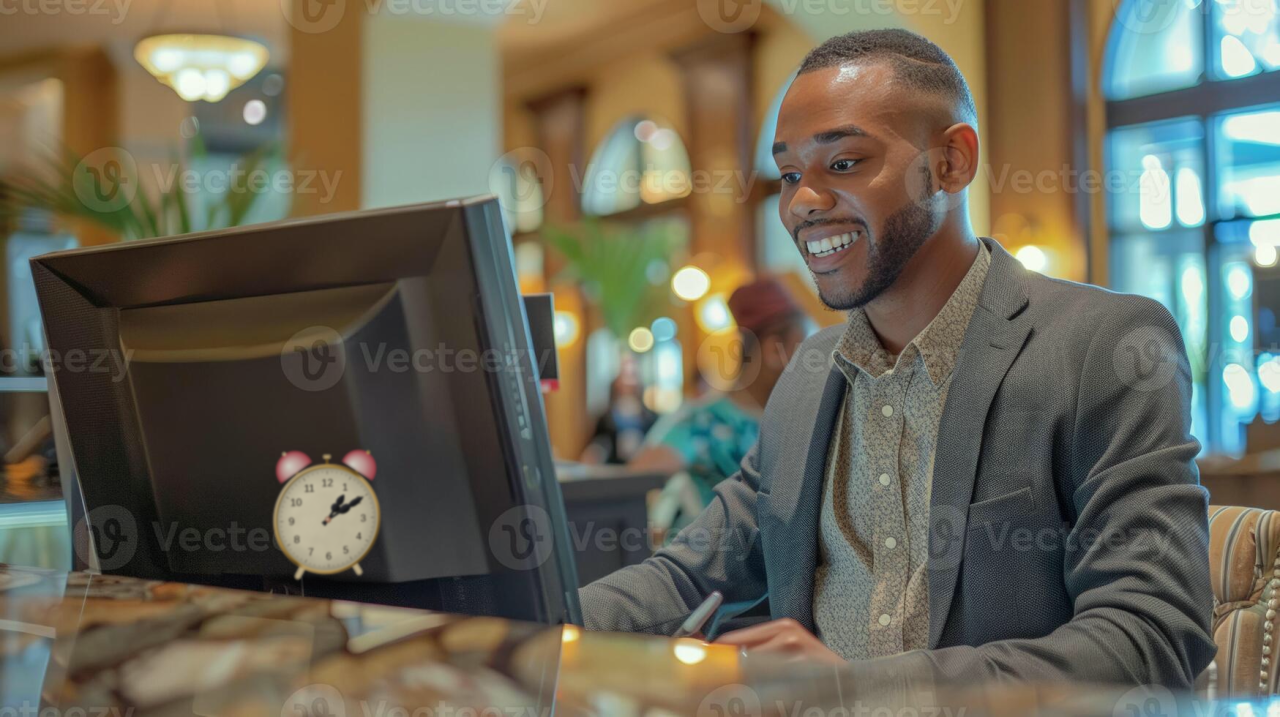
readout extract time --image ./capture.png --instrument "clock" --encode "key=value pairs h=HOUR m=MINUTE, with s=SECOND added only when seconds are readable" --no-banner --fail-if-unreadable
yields h=1 m=10
